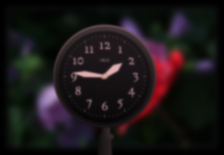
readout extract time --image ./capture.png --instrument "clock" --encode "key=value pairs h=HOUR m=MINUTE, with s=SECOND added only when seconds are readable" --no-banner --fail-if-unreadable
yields h=1 m=46
